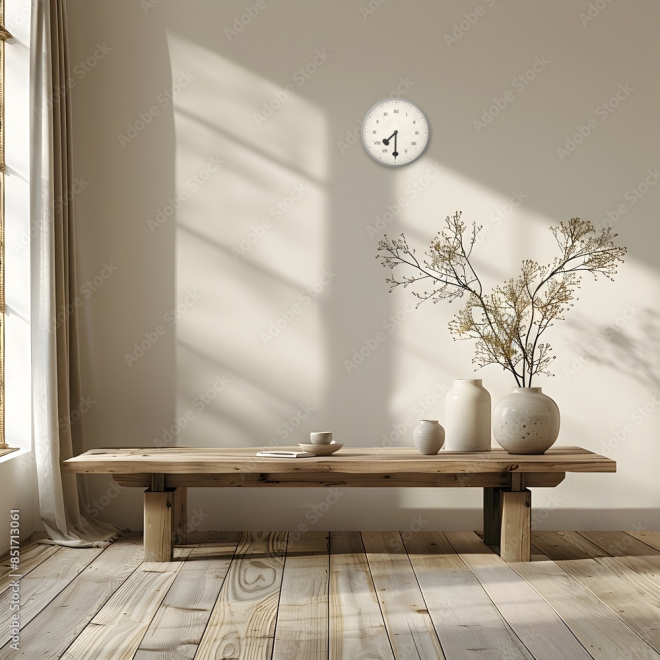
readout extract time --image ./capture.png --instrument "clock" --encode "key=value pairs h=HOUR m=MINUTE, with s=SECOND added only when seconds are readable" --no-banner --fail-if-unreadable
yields h=7 m=30
